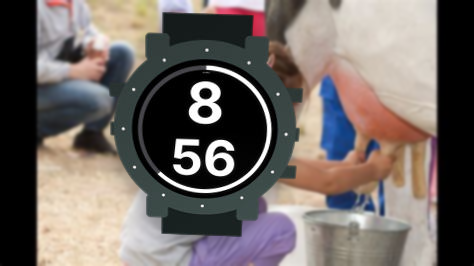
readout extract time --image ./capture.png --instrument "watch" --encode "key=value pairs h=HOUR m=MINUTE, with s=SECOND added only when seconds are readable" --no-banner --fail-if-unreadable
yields h=8 m=56
